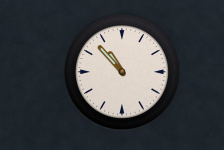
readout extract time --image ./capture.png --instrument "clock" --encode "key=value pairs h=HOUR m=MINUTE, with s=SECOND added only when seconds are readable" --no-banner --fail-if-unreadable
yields h=10 m=53
